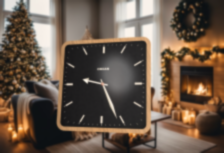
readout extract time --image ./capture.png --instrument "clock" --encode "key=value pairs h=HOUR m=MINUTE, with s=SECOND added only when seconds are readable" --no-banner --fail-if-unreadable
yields h=9 m=26
